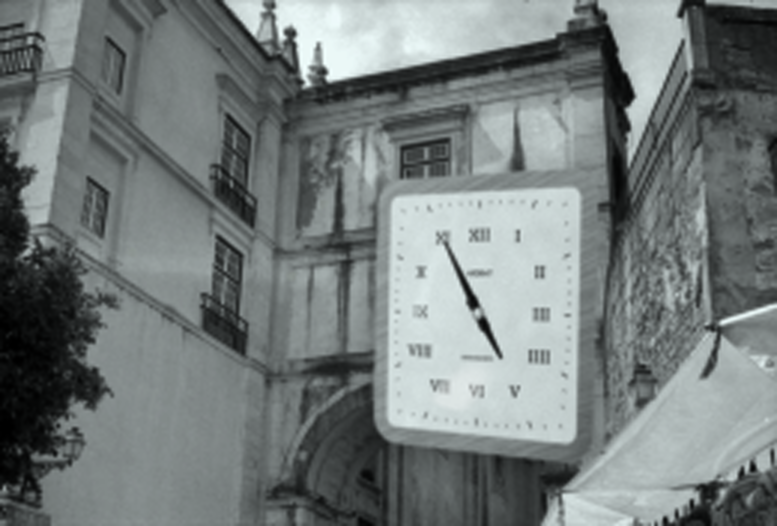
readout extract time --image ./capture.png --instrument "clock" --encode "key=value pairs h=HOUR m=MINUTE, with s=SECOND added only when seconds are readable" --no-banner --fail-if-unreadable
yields h=4 m=55
